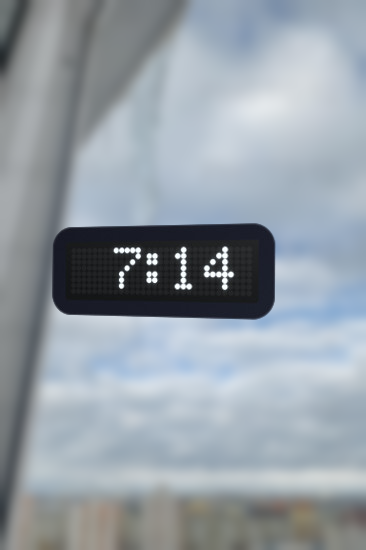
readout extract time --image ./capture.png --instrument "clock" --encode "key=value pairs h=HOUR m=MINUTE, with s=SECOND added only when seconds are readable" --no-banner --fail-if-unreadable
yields h=7 m=14
